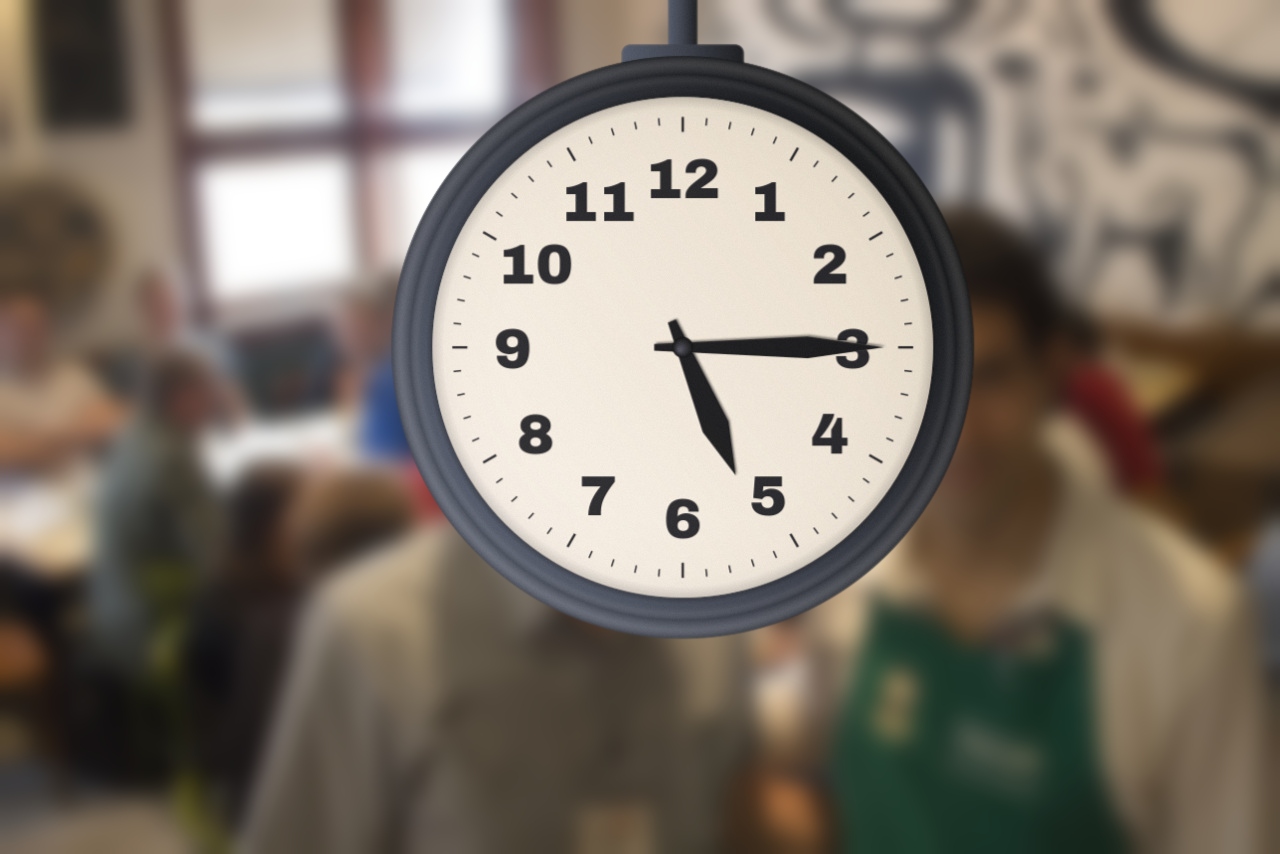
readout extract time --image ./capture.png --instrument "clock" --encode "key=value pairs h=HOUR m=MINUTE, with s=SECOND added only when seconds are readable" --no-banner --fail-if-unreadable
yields h=5 m=15
